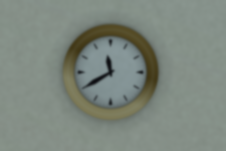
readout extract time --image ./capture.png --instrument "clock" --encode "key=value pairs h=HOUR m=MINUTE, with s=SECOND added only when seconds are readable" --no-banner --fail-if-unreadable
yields h=11 m=40
